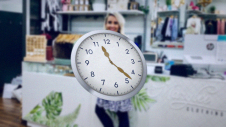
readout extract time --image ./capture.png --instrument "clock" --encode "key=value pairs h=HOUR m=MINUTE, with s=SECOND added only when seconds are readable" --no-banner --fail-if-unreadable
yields h=11 m=23
